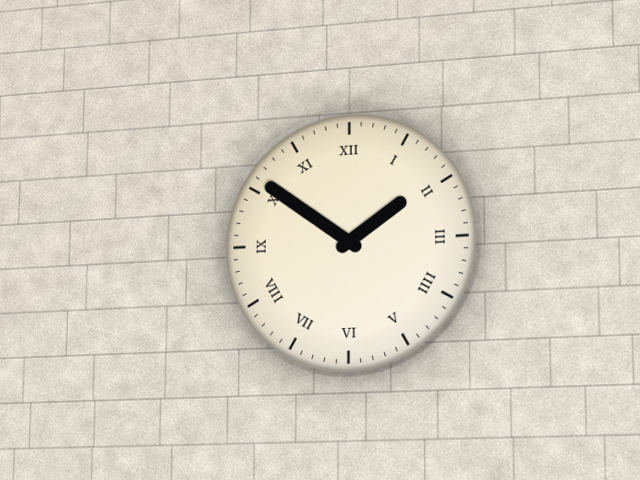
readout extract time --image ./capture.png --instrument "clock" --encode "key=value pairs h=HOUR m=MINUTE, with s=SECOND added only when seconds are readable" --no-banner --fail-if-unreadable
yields h=1 m=51
